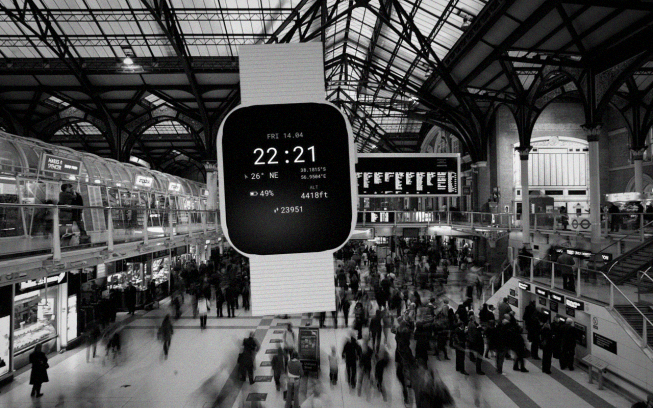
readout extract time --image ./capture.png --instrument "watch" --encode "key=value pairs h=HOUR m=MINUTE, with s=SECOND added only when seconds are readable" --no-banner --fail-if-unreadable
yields h=22 m=21
